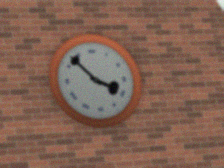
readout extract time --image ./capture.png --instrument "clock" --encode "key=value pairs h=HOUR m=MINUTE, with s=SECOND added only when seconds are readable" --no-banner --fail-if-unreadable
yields h=3 m=53
